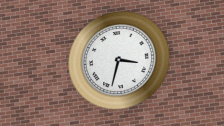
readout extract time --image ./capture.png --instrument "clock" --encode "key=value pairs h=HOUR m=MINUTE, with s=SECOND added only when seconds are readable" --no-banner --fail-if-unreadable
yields h=3 m=33
